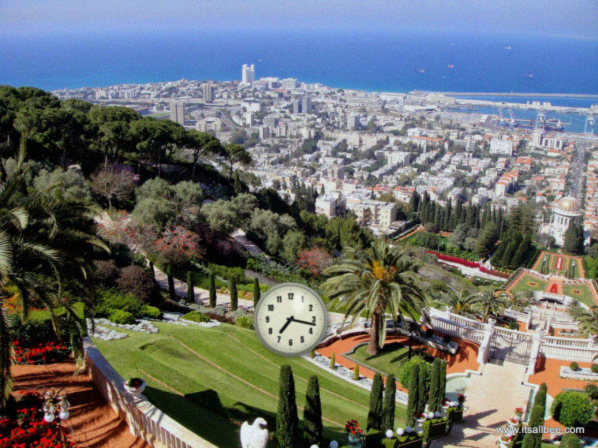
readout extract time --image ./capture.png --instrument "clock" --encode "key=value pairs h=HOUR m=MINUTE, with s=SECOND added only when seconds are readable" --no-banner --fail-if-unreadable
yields h=7 m=17
